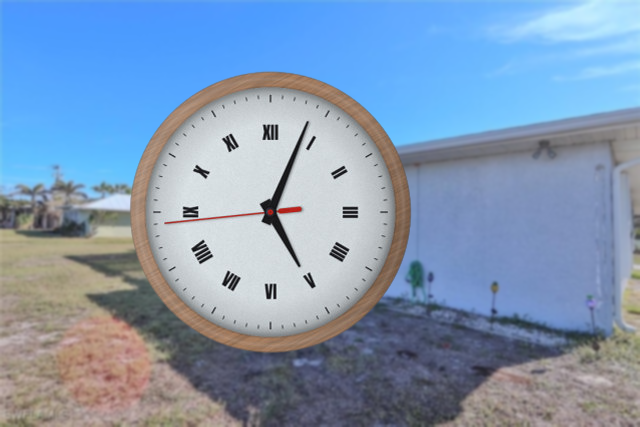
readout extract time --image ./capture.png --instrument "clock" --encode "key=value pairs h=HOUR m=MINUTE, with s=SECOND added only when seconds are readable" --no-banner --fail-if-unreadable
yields h=5 m=3 s=44
